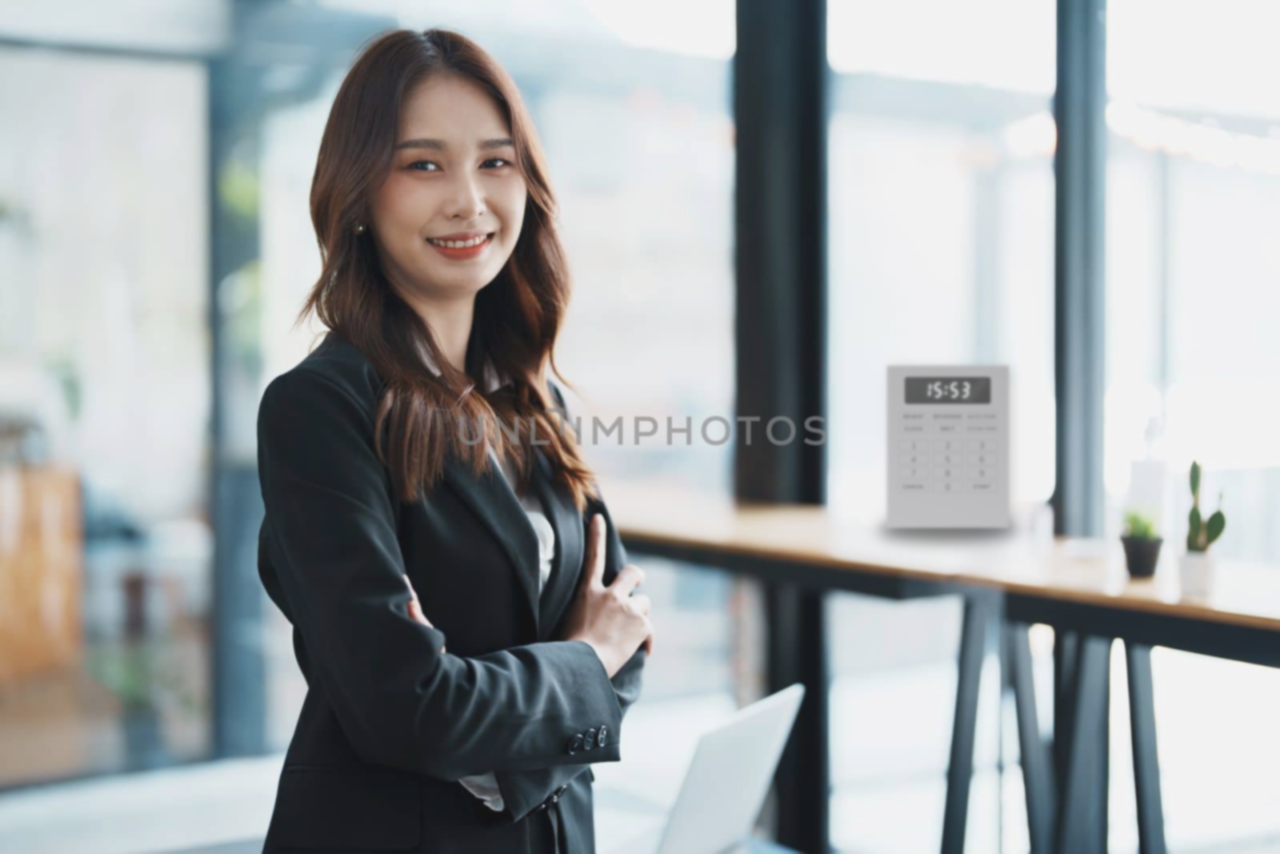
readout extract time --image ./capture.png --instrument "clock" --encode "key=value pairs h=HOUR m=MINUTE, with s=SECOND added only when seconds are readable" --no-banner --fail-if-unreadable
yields h=15 m=53
